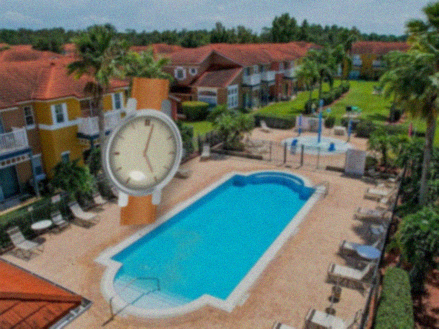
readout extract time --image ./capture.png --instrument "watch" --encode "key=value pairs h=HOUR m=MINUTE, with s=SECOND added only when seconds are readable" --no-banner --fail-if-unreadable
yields h=5 m=2
